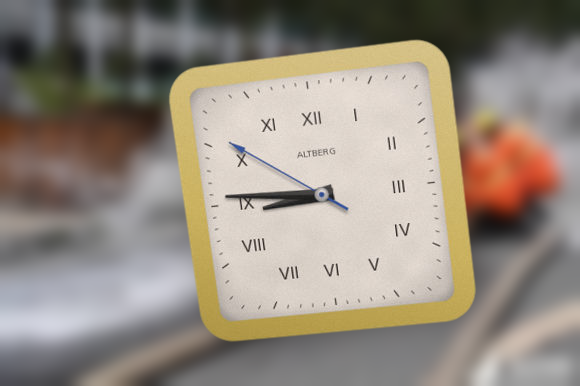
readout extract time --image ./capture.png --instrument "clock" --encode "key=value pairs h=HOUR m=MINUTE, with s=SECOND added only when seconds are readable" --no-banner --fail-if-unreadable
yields h=8 m=45 s=51
